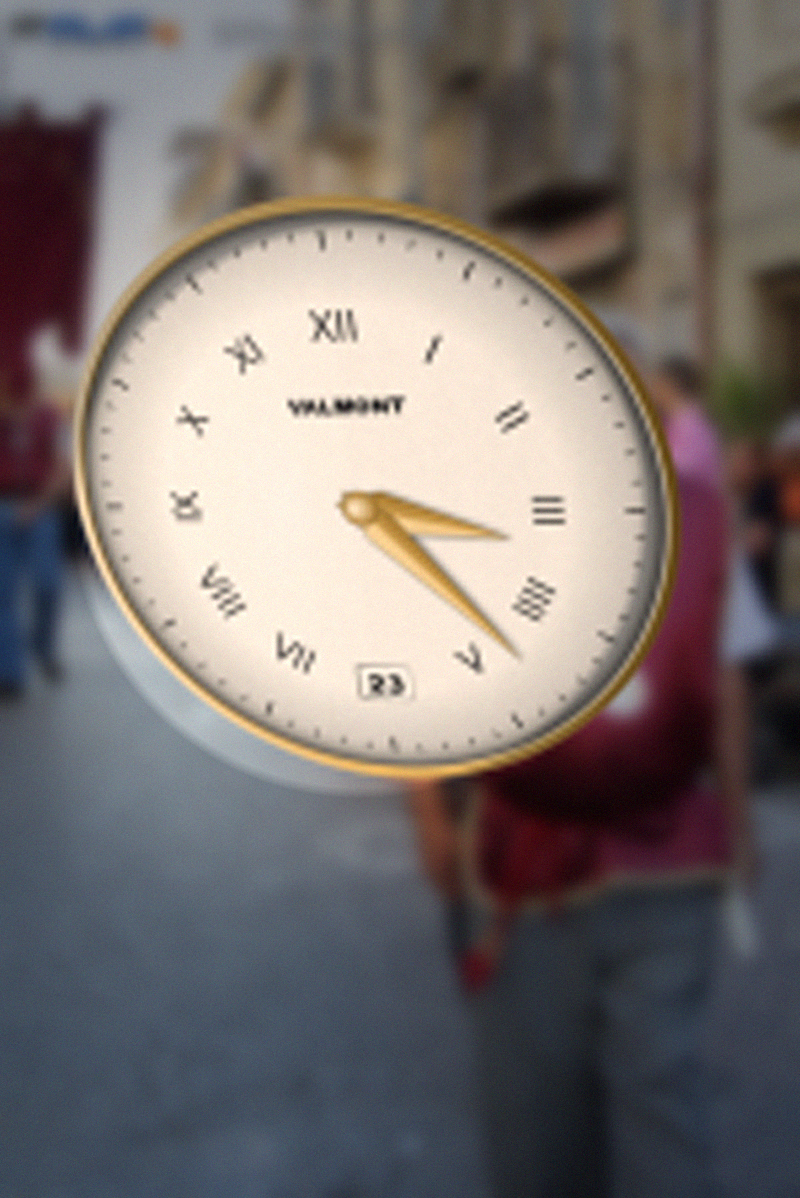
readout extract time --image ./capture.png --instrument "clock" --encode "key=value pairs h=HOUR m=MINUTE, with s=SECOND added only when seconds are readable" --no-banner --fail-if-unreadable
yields h=3 m=23
